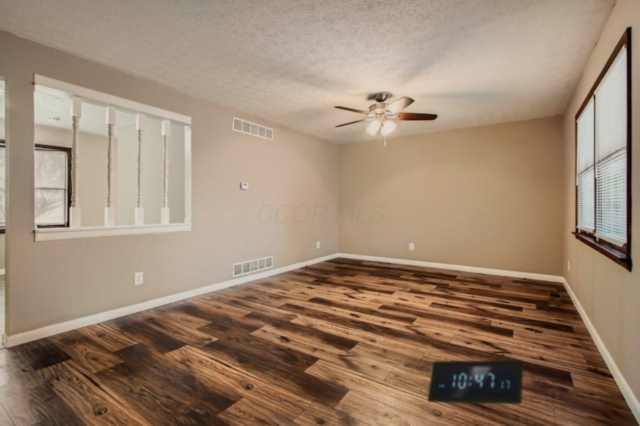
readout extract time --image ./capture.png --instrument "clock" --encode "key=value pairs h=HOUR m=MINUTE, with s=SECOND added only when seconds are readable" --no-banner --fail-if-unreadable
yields h=10 m=47
